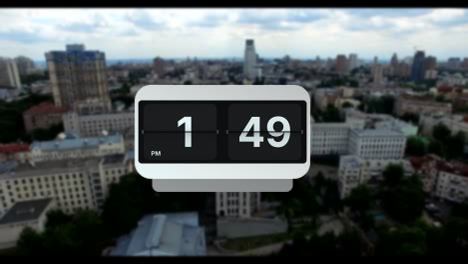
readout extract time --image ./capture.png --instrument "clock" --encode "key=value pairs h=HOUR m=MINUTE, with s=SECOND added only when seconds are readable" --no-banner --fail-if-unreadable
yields h=1 m=49
